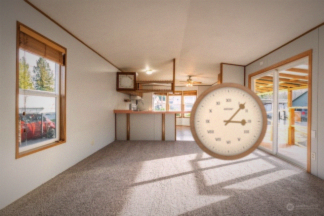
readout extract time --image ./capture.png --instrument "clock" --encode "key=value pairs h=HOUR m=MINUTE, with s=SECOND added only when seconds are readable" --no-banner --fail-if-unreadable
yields h=3 m=7
